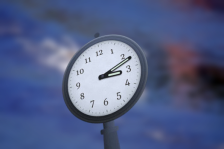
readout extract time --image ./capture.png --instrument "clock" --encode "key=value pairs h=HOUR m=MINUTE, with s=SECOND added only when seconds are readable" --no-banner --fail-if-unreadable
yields h=3 m=12
